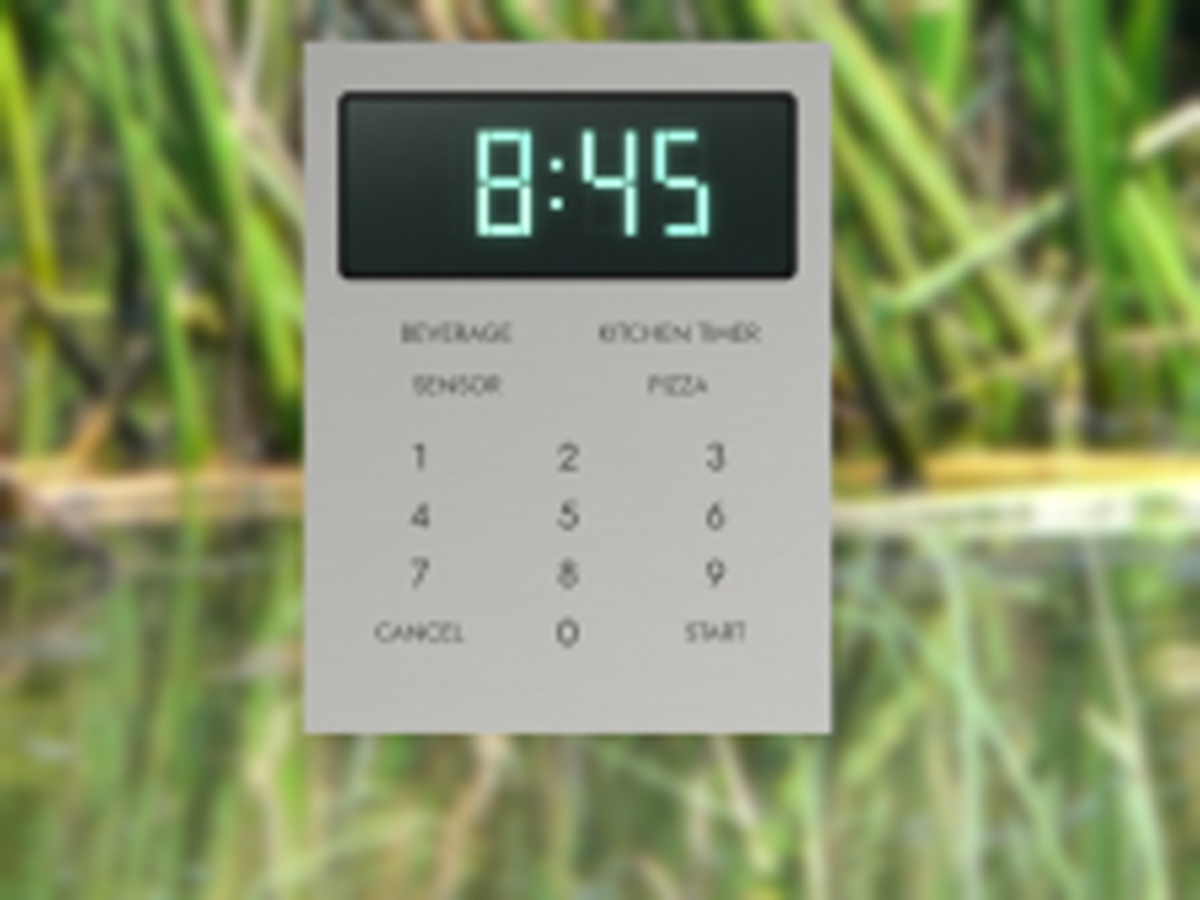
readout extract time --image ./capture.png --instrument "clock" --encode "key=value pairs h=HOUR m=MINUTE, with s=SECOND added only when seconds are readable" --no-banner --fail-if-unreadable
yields h=8 m=45
